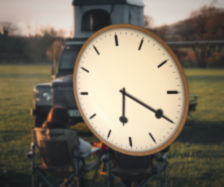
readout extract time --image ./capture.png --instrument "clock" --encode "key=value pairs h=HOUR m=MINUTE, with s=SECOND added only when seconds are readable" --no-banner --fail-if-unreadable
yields h=6 m=20
